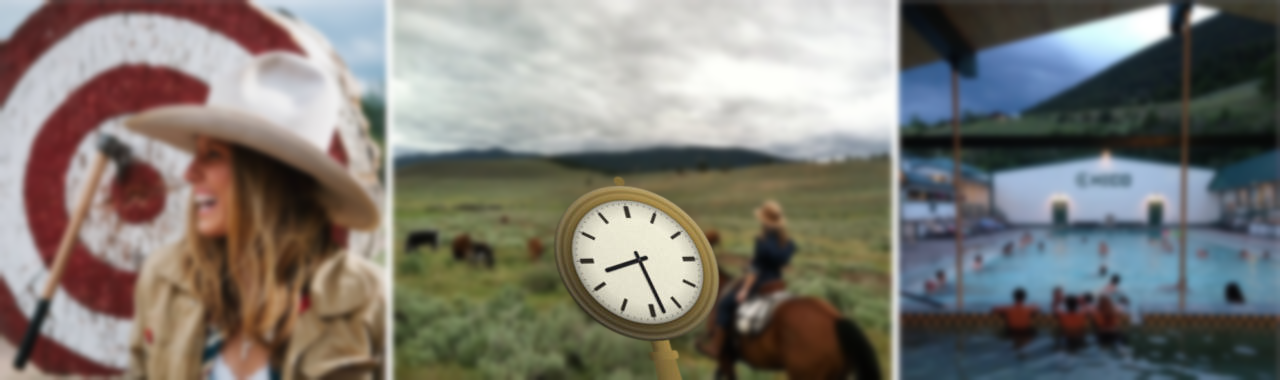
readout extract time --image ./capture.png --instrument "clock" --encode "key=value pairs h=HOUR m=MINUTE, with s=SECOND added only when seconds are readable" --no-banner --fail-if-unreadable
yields h=8 m=28
